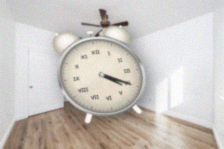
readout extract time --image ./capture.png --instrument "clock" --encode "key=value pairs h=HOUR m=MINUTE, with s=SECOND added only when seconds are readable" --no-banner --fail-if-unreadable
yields h=4 m=20
